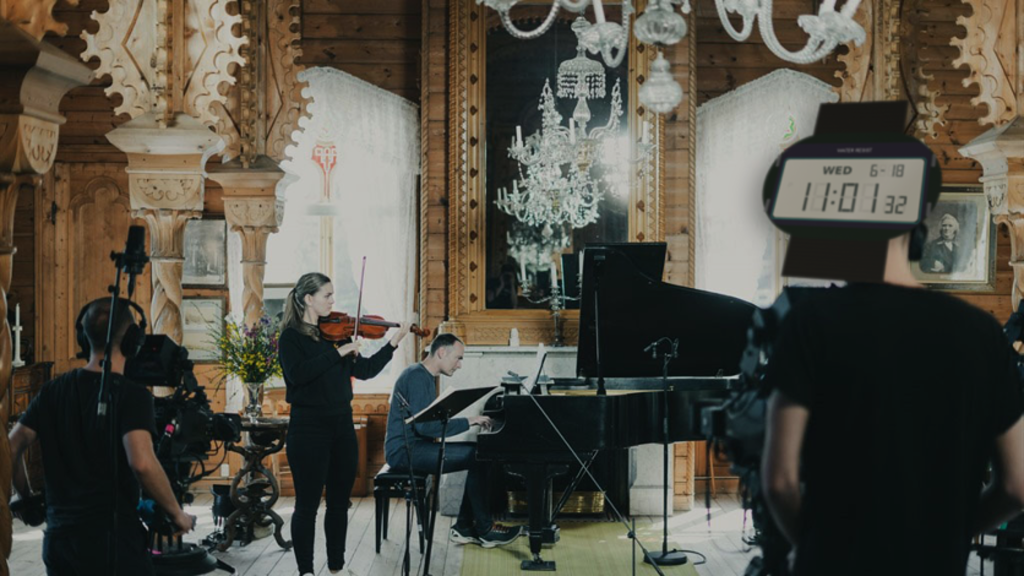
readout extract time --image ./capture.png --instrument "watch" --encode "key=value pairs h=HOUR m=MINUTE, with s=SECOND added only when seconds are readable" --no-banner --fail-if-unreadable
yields h=11 m=1 s=32
